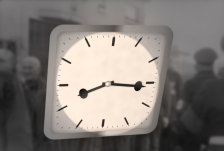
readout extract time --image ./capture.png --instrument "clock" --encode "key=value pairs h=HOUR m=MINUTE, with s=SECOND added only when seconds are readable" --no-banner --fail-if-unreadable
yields h=8 m=16
